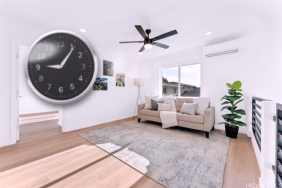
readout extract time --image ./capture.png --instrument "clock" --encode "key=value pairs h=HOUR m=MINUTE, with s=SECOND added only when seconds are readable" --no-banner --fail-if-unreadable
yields h=9 m=6
